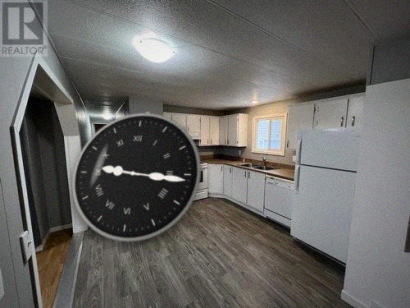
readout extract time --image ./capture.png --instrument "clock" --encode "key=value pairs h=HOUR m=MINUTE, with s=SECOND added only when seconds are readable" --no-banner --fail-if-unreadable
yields h=9 m=16
